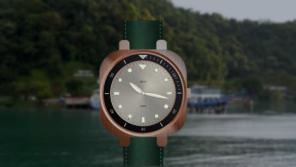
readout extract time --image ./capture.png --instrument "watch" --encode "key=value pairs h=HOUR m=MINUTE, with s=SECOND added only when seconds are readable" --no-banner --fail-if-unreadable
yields h=10 m=17
